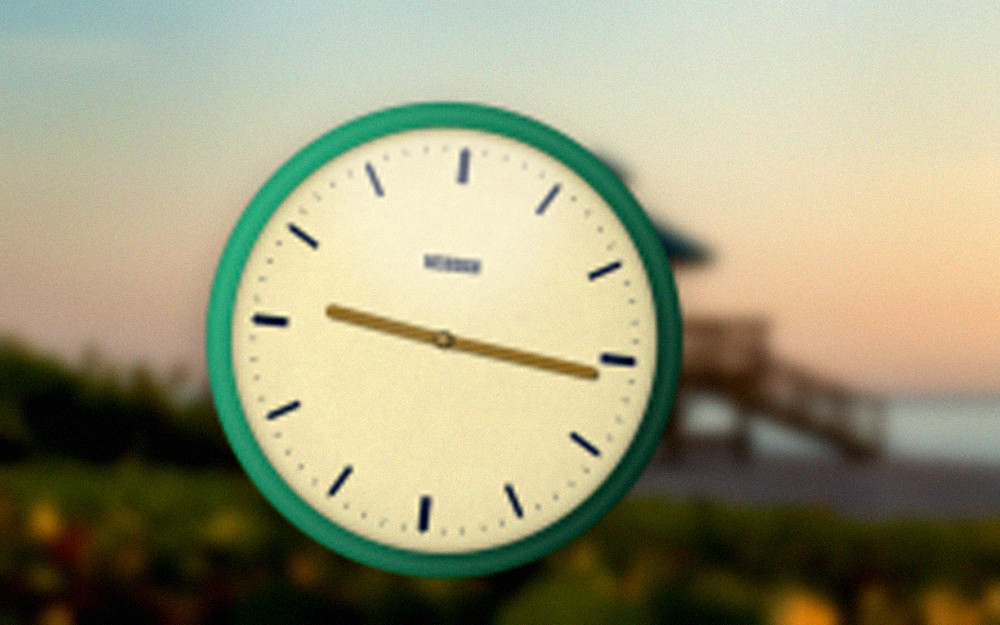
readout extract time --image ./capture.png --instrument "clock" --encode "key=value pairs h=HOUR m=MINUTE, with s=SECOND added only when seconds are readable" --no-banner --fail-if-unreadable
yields h=9 m=16
